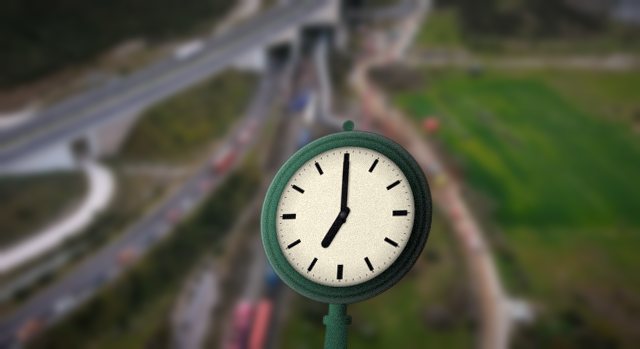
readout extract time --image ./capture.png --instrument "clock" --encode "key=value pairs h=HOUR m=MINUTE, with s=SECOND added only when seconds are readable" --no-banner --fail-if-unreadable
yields h=7 m=0
